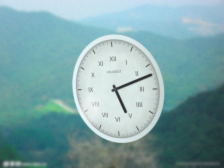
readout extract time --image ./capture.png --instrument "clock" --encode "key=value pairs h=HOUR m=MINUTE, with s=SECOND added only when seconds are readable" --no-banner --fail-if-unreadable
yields h=5 m=12
